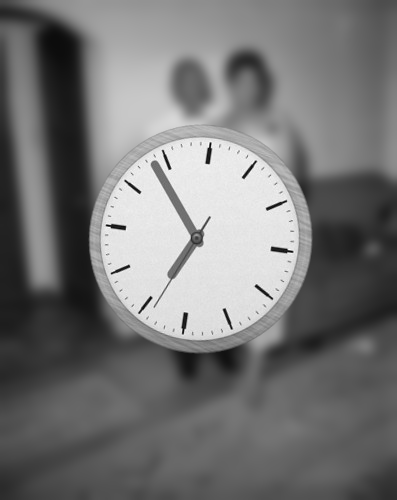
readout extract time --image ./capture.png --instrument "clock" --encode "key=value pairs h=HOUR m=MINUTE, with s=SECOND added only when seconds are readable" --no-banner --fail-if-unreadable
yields h=6 m=53 s=34
